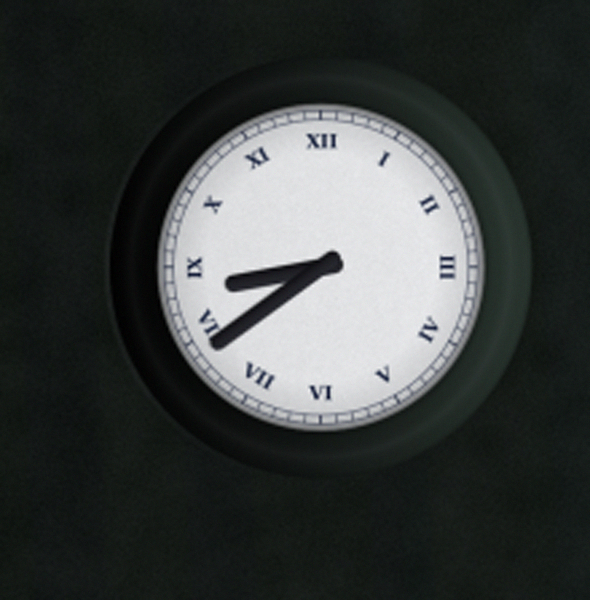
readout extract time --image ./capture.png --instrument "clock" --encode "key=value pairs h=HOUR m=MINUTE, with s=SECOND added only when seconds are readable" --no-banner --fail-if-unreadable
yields h=8 m=39
